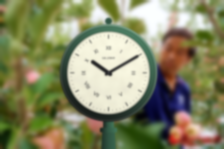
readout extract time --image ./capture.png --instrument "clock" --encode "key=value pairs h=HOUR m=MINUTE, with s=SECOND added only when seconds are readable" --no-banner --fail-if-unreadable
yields h=10 m=10
